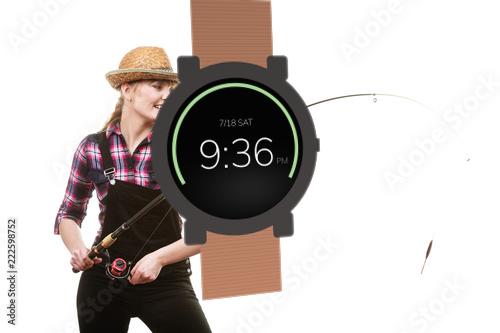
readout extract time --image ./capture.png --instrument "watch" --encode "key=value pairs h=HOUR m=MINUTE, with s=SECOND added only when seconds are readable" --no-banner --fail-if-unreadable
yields h=9 m=36
